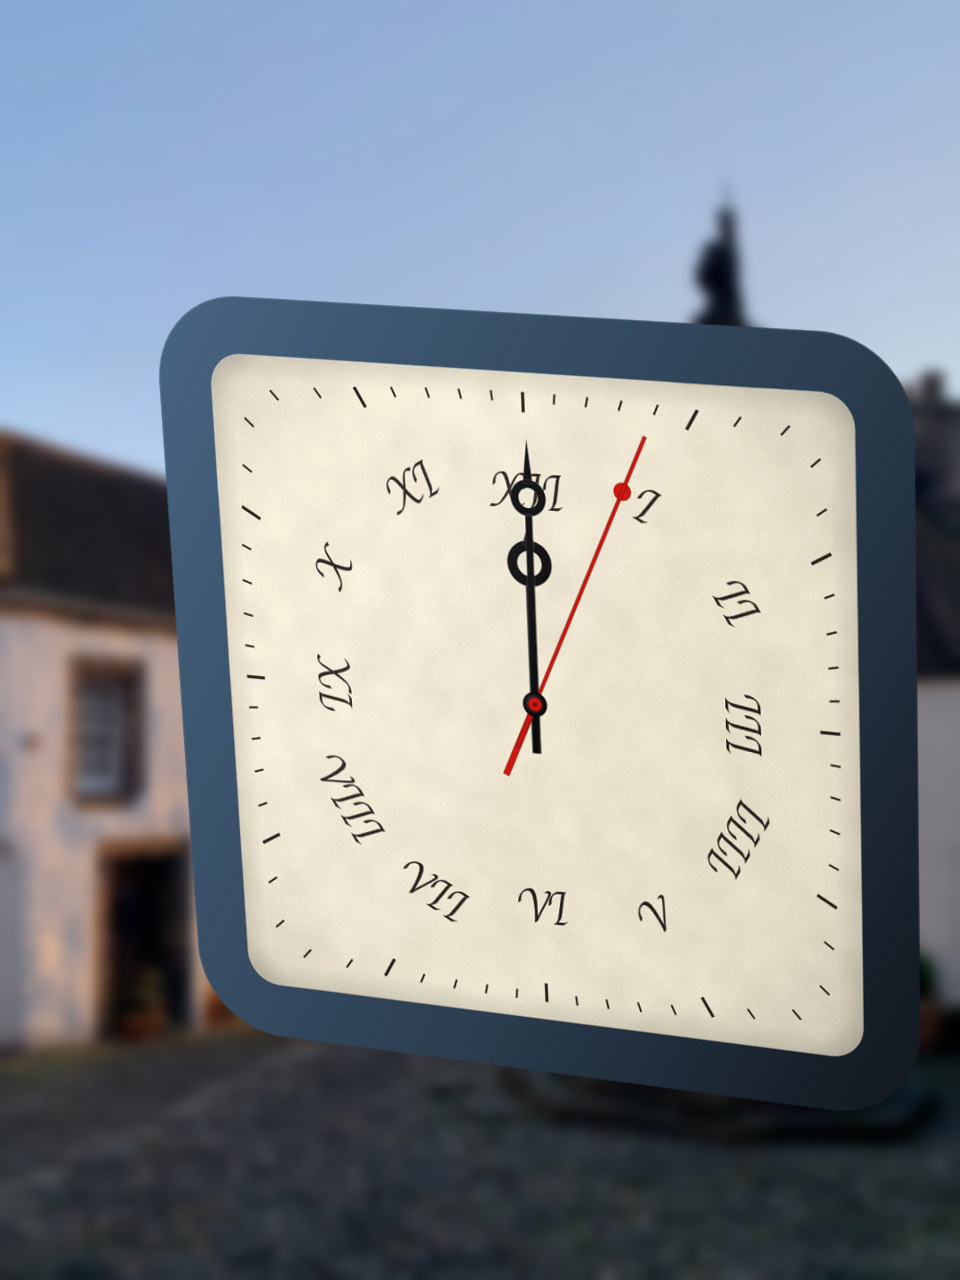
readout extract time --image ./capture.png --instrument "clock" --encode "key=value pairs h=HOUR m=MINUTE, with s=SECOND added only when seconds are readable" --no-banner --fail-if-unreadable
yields h=12 m=0 s=4
